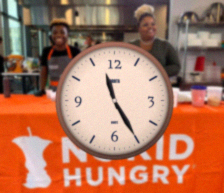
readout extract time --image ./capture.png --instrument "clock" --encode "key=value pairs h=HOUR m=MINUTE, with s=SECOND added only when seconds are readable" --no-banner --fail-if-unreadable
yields h=11 m=25
